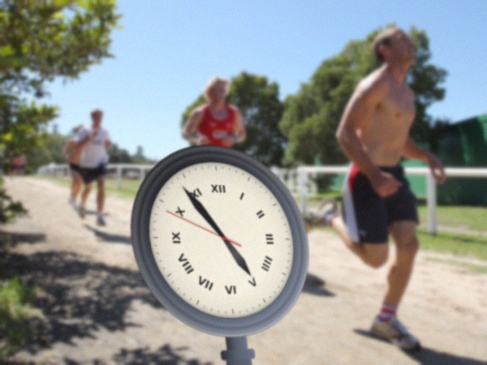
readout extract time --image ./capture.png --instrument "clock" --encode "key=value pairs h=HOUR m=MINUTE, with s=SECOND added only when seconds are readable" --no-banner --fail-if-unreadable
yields h=4 m=53 s=49
